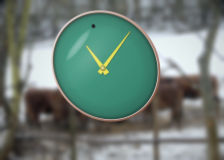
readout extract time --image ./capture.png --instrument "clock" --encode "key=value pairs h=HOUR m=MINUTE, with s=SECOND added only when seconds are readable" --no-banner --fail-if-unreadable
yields h=11 m=8
